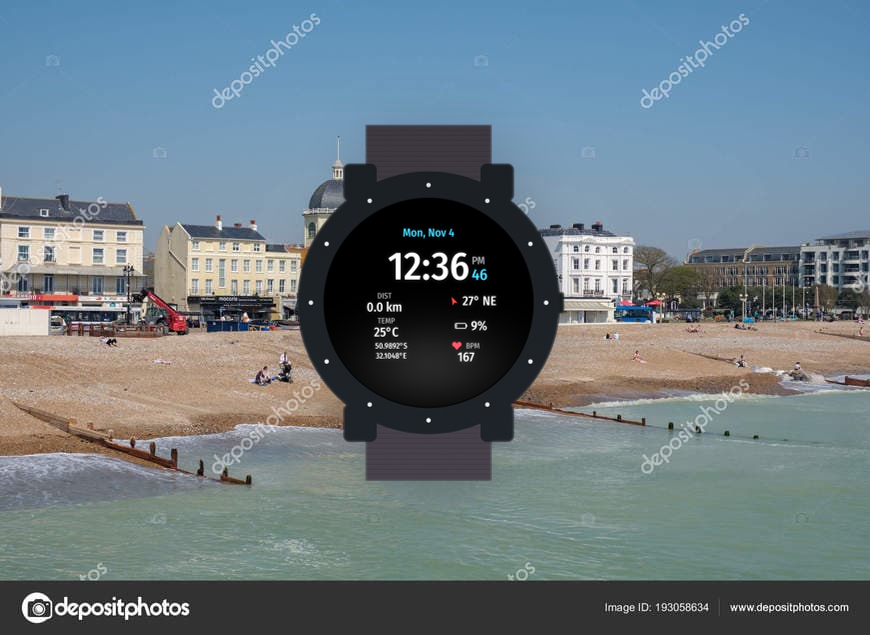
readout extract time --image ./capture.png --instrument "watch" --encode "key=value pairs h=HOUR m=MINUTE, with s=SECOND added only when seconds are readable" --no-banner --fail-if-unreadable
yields h=12 m=36 s=46
